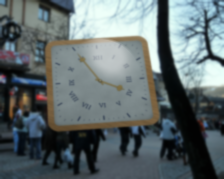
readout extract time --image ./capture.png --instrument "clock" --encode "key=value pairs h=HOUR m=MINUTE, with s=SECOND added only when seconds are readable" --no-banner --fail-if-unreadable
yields h=3 m=55
